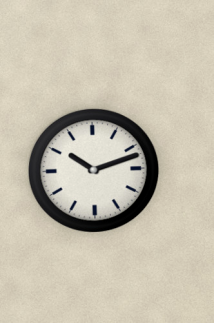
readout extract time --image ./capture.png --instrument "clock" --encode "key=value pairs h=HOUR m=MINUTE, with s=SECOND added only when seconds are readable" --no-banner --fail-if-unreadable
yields h=10 m=12
